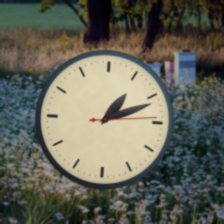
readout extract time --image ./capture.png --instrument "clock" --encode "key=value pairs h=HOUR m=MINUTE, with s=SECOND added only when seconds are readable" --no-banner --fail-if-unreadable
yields h=1 m=11 s=14
